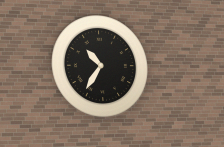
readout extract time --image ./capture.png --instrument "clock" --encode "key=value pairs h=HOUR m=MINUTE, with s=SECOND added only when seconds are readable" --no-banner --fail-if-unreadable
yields h=10 m=36
